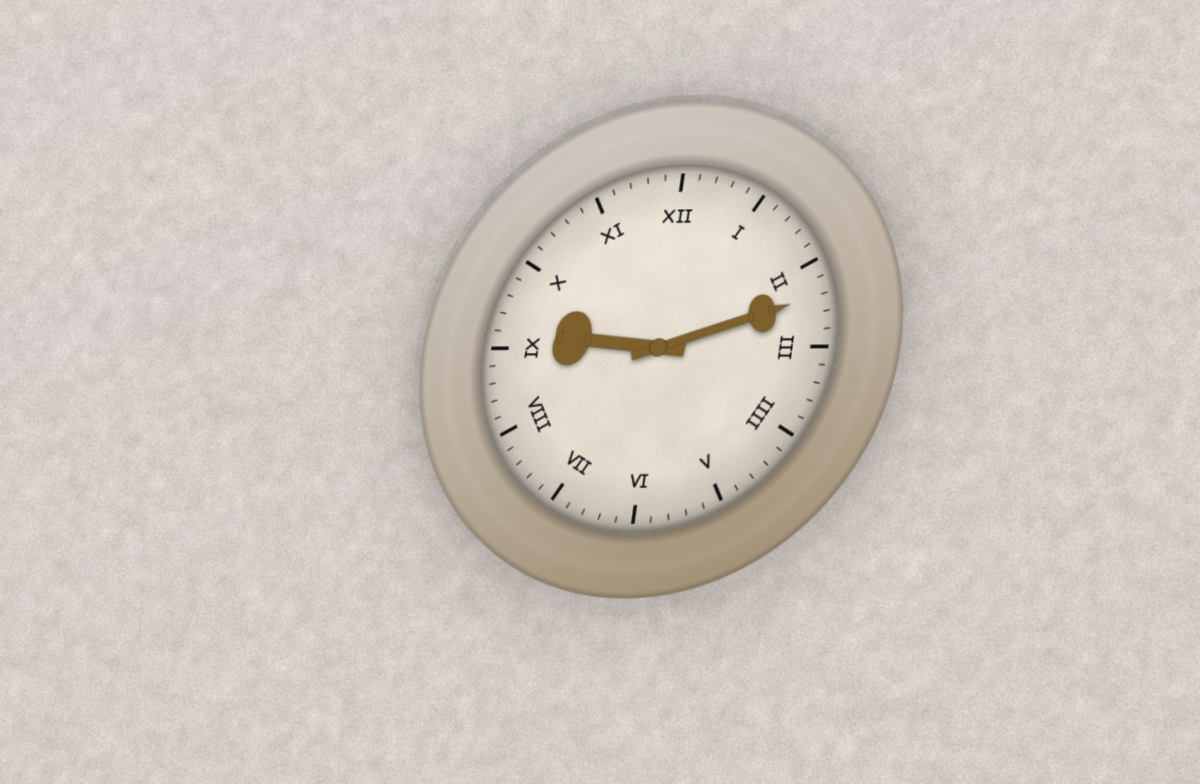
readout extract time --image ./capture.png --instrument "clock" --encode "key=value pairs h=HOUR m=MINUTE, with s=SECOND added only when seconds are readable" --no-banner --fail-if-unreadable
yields h=9 m=12
